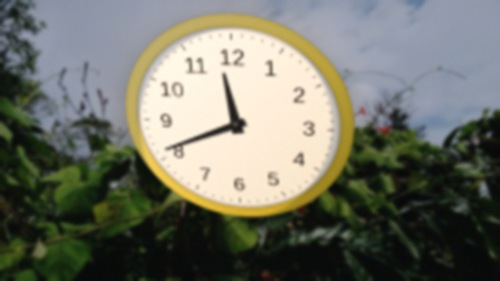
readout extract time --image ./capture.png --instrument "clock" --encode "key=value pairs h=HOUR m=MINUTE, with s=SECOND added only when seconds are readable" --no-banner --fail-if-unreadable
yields h=11 m=41
